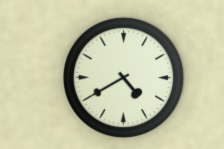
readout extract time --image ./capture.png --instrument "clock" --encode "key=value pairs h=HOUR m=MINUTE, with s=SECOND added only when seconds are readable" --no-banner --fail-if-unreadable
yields h=4 m=40
